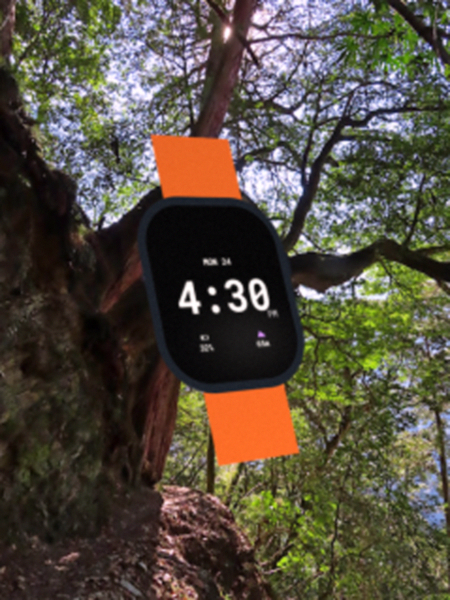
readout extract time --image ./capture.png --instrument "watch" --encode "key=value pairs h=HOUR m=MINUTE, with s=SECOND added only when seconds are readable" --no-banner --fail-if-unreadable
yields h=4 m=30
